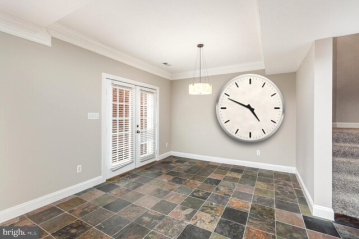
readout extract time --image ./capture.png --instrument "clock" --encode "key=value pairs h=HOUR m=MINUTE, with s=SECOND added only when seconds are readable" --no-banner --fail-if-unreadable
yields h=4 m=49
